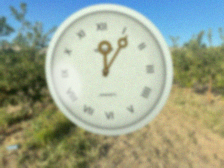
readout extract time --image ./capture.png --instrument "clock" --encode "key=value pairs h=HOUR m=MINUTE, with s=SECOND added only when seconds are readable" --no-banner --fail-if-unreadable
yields h=12 m=6
